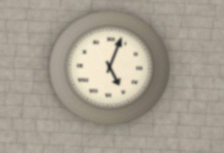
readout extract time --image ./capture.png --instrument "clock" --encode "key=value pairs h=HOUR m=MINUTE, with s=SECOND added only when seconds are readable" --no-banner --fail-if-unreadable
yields h=5 m=3
